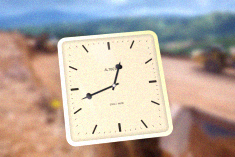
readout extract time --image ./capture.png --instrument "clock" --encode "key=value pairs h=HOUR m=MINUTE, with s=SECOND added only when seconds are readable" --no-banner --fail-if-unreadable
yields h=12 m=42
